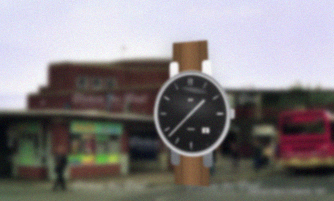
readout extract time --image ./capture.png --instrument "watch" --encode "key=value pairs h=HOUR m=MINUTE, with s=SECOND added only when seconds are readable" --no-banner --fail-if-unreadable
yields h=1 m=38
